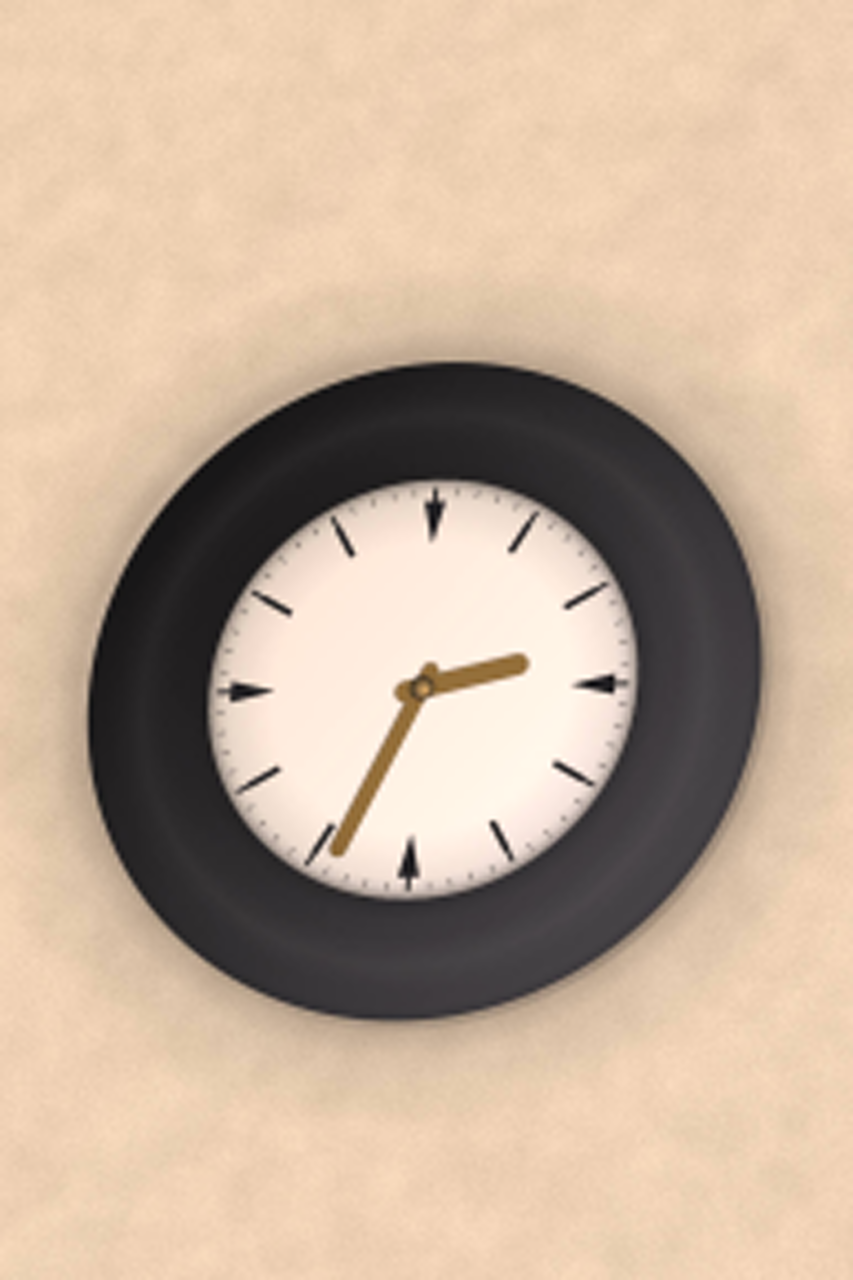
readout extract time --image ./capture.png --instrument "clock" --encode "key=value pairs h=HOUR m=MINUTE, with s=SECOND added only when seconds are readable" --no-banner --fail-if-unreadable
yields h=2 m=34
